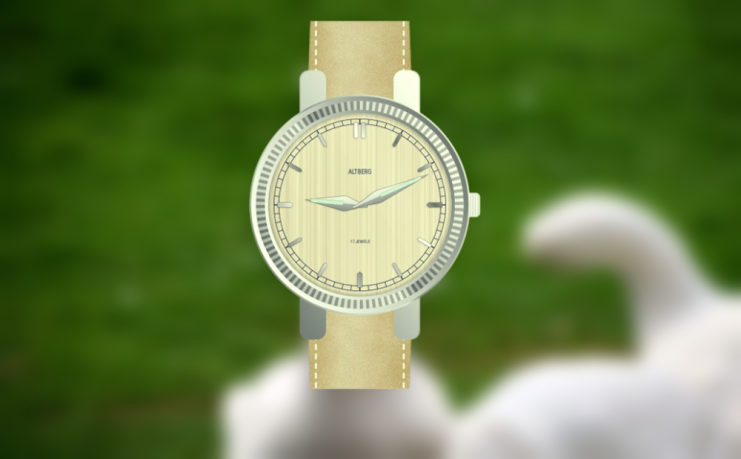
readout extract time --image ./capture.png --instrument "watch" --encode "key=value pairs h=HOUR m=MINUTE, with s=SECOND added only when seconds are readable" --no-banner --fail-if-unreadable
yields h=9 m=11
